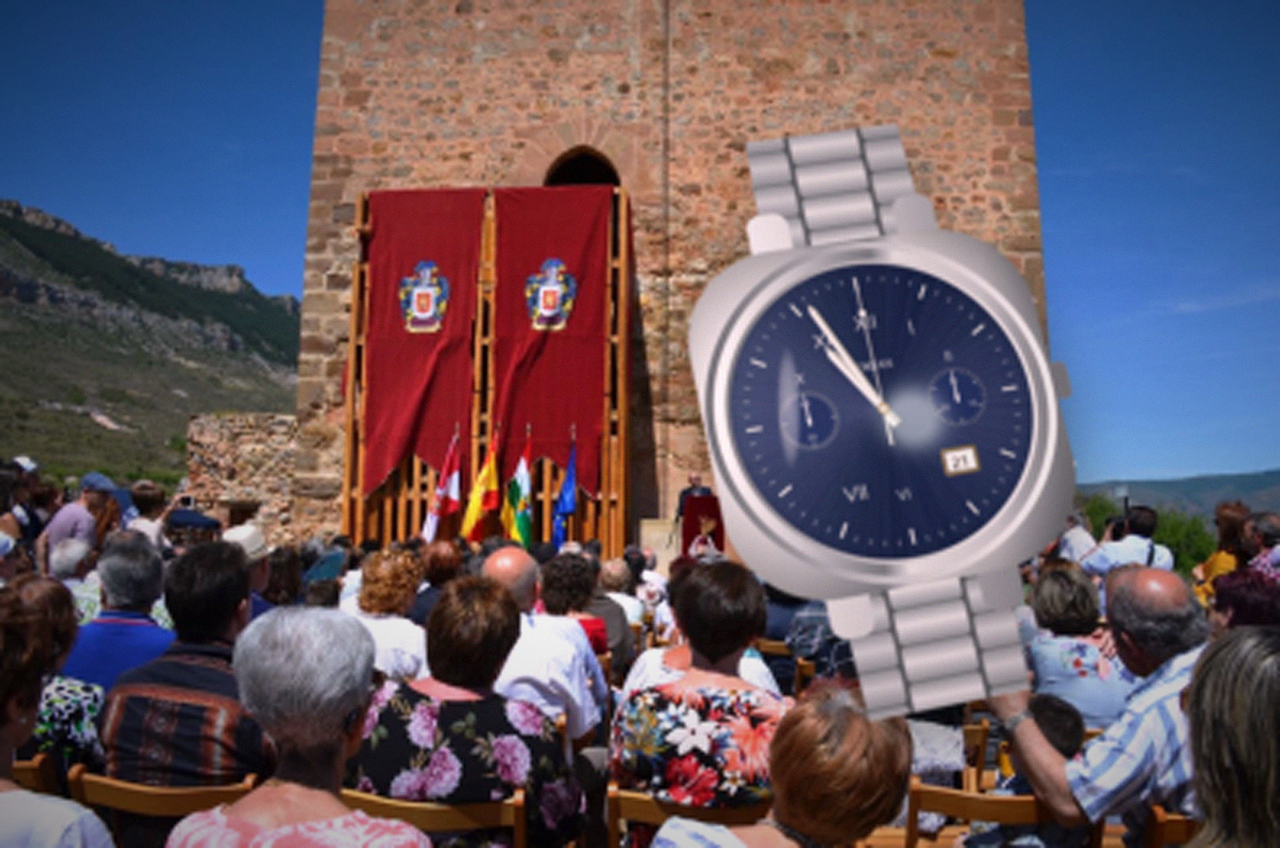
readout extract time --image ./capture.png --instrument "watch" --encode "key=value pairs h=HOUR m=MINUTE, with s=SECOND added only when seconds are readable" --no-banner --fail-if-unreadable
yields h=10 m=56
